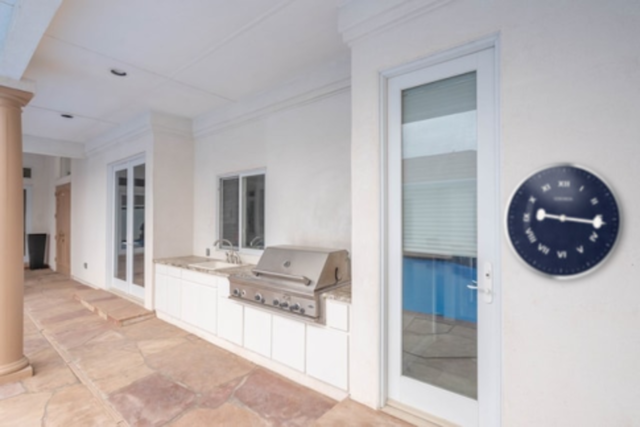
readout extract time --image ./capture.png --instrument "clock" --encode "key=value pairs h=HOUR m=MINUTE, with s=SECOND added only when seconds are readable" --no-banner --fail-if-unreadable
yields h=9 m=16
